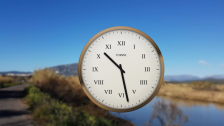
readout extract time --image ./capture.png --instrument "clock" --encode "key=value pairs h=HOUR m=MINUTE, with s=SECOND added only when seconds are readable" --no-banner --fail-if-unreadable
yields h=10 m=28
